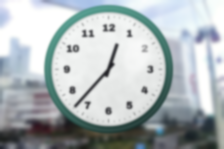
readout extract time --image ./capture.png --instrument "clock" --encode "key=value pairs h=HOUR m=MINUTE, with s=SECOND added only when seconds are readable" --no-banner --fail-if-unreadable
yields h=12 m=37
